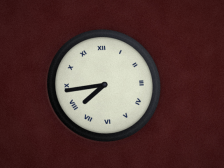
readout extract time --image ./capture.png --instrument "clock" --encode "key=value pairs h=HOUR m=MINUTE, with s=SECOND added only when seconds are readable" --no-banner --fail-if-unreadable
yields h=7 m=44
